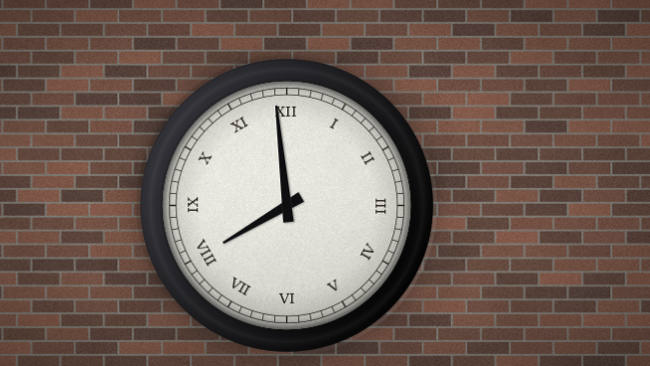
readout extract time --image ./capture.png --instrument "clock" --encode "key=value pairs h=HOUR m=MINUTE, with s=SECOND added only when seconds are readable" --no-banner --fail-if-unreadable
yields h=7 m=59
